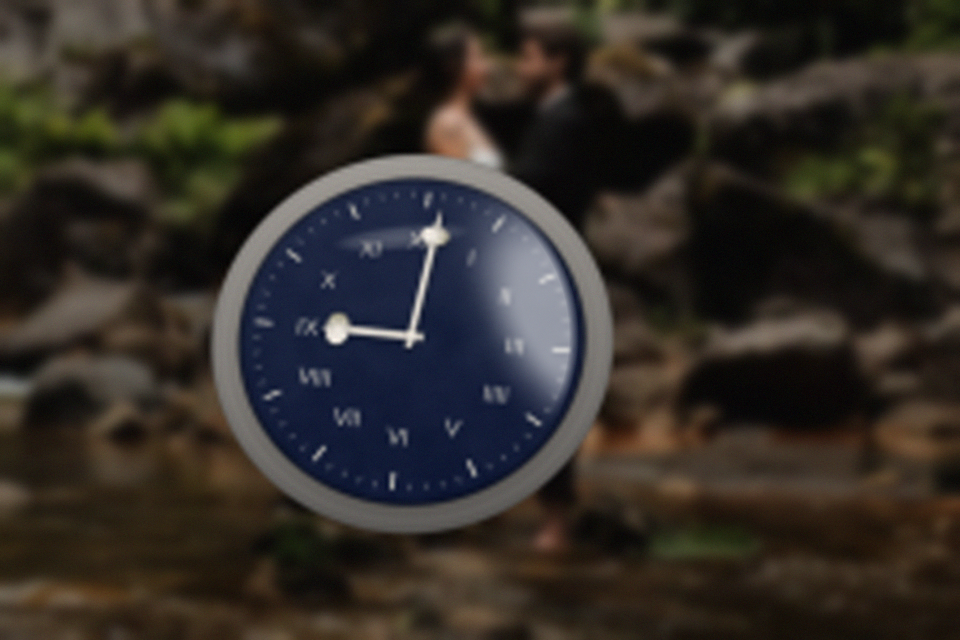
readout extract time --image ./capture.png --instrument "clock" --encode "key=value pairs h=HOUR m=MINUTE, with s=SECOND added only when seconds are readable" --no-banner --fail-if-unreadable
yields h=9 m=1
